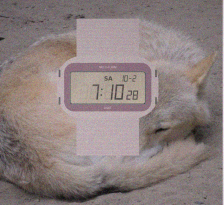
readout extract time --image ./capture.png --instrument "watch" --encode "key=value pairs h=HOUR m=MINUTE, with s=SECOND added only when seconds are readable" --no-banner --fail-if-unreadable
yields h=7 m=10 s=28
